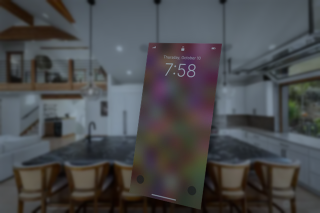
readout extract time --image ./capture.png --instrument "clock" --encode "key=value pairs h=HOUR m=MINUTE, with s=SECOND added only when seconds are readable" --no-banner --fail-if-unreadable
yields h=7 m=58
